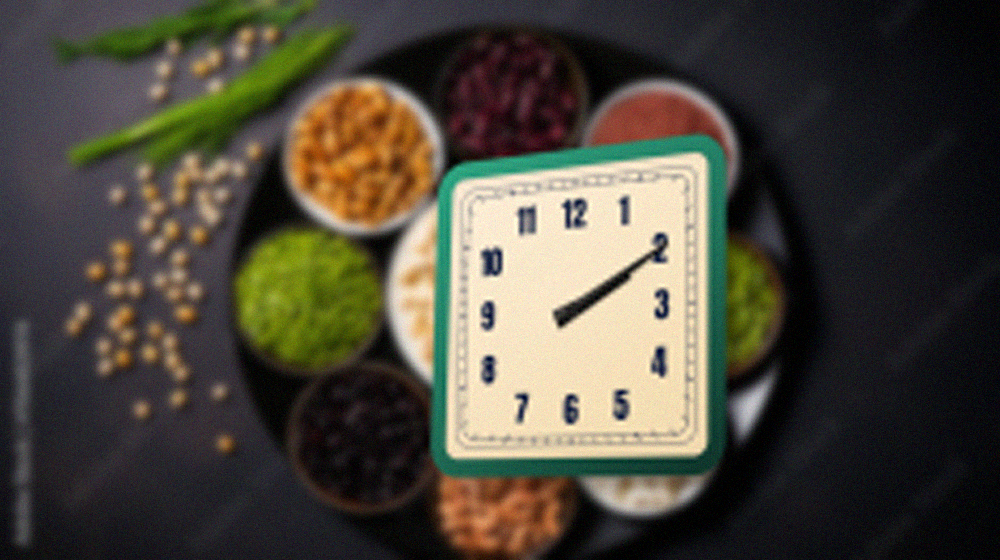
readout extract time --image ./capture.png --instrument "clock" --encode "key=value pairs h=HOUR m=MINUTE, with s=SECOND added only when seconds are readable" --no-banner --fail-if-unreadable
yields h=2 m=10
